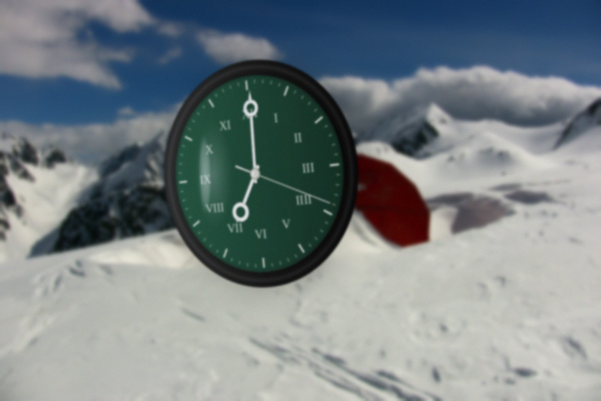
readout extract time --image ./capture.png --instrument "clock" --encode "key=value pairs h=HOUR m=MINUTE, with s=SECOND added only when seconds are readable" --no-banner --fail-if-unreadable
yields h=7 m=0 s=19
